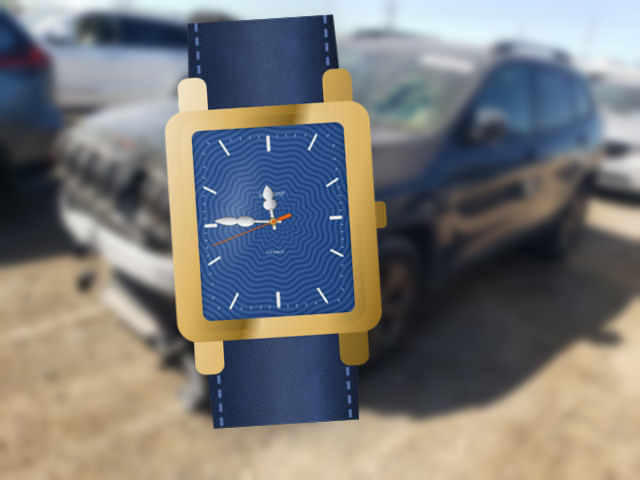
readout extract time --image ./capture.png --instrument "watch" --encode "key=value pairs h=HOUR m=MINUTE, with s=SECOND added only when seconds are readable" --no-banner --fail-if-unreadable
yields h=11 m=45 s=42
